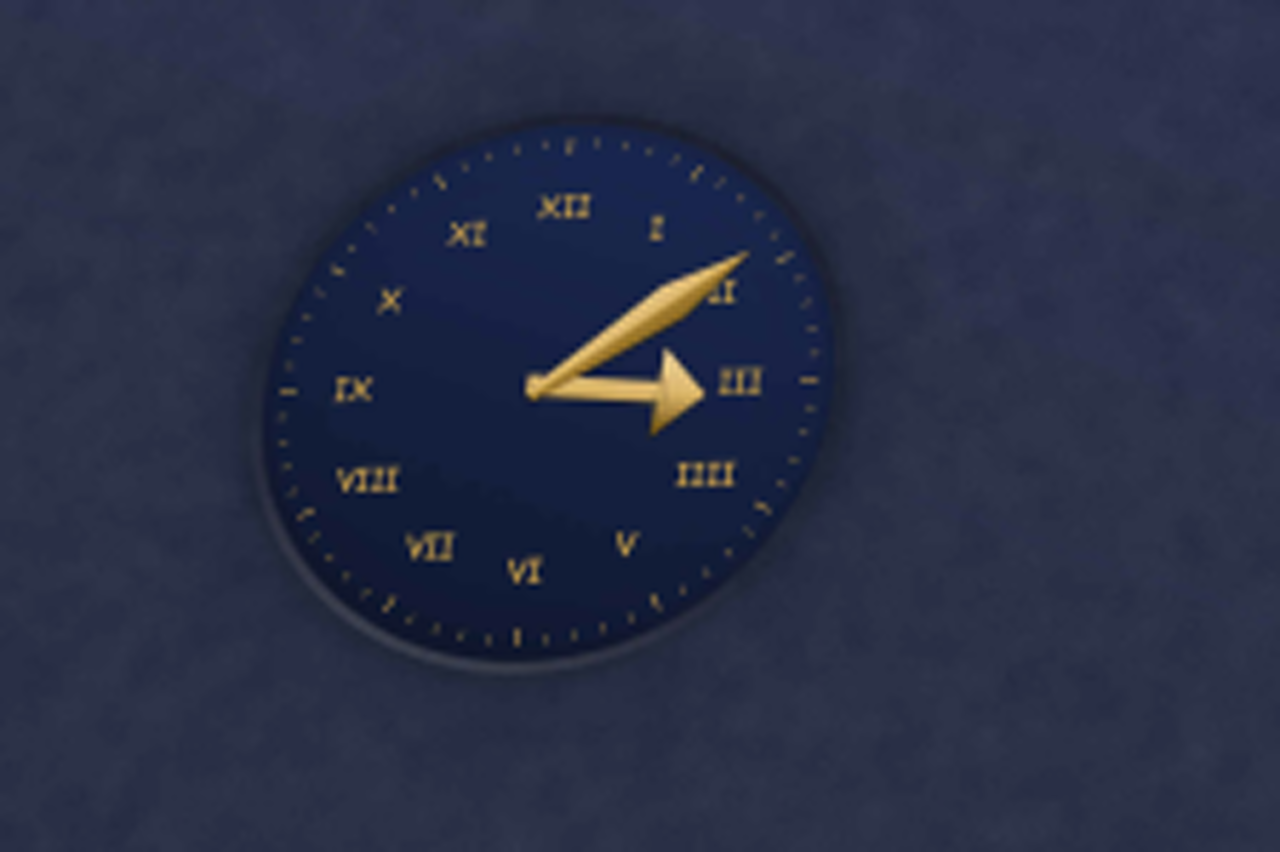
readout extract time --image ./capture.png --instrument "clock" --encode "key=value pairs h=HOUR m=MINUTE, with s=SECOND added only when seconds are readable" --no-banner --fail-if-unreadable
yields h=3 m=9
